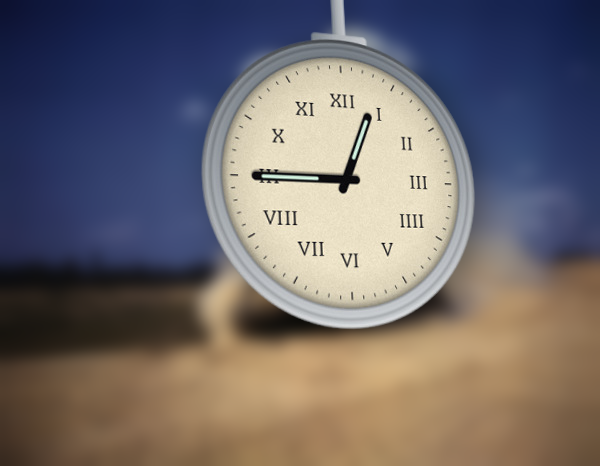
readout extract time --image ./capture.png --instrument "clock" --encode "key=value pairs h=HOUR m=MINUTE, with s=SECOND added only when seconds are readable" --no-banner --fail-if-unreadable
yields h=12 m=45
